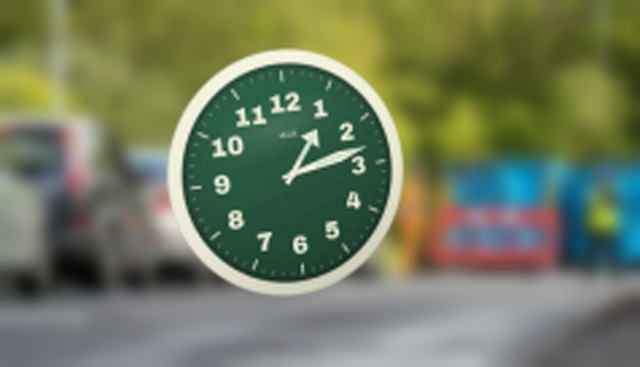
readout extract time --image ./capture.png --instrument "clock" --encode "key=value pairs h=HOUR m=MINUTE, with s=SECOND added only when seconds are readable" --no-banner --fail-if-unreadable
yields h=1 m=13
